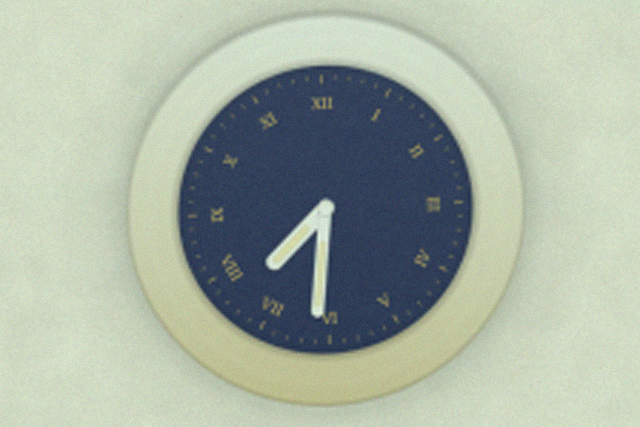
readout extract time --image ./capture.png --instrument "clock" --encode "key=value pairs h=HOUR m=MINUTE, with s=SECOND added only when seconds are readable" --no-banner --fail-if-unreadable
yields h=7 m=31
